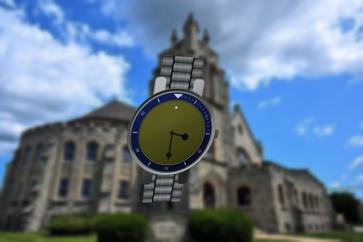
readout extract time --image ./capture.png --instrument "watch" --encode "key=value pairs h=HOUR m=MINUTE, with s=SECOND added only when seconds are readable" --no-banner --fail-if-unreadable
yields h=3 m=30
